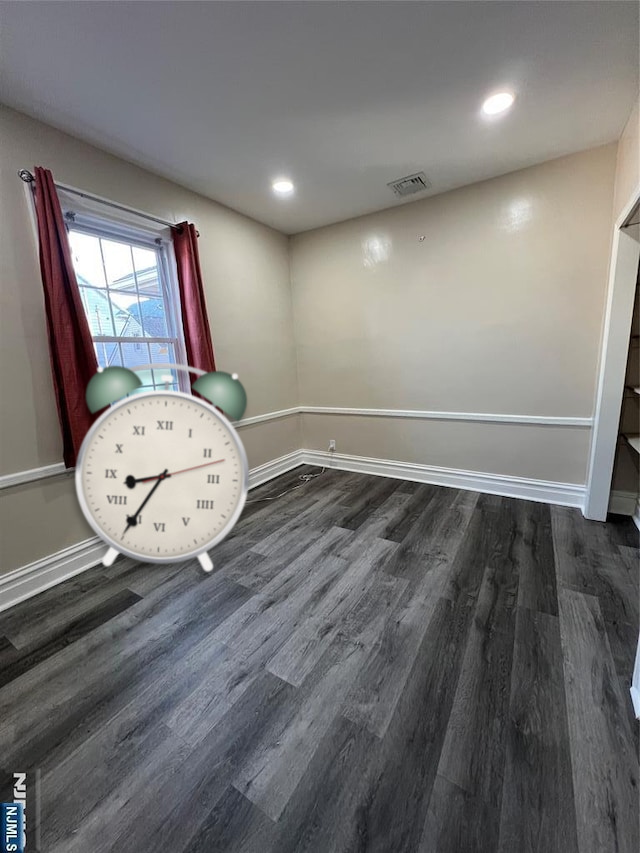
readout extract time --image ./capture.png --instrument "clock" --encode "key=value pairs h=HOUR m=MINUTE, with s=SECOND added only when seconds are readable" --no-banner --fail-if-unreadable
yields h=8 m=35 s=12
